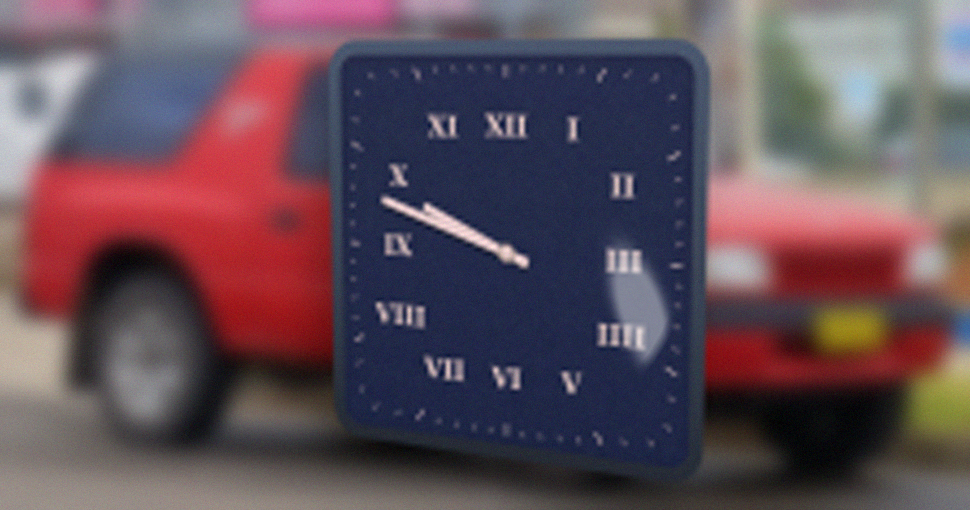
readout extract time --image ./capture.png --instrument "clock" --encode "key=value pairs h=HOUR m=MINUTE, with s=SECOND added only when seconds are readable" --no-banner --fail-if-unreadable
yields h=9 m=48
